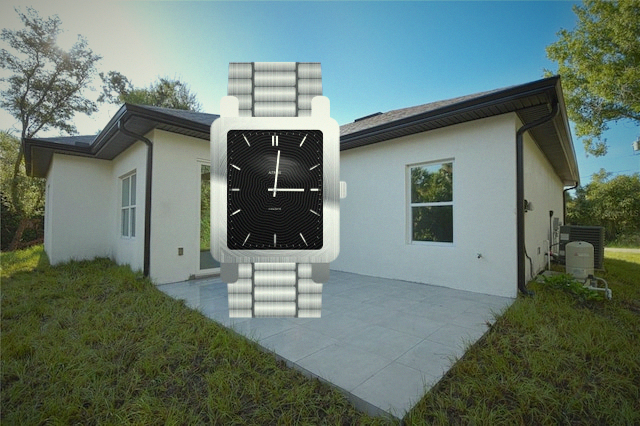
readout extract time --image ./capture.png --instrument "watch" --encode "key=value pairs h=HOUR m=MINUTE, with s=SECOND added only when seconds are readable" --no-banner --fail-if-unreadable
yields h=3 m=1
